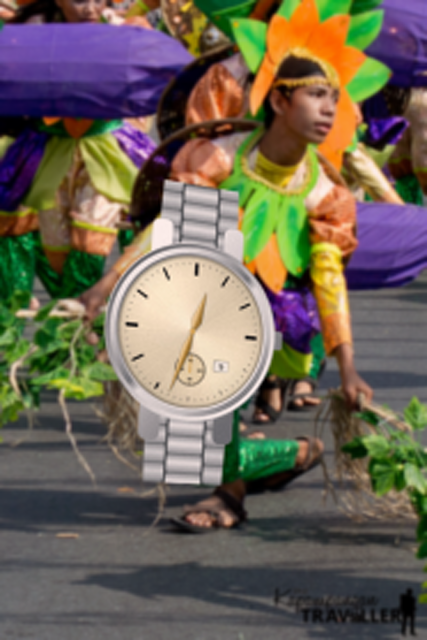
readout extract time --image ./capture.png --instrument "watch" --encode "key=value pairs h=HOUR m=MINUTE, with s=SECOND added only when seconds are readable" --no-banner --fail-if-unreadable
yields h=12 m=33
